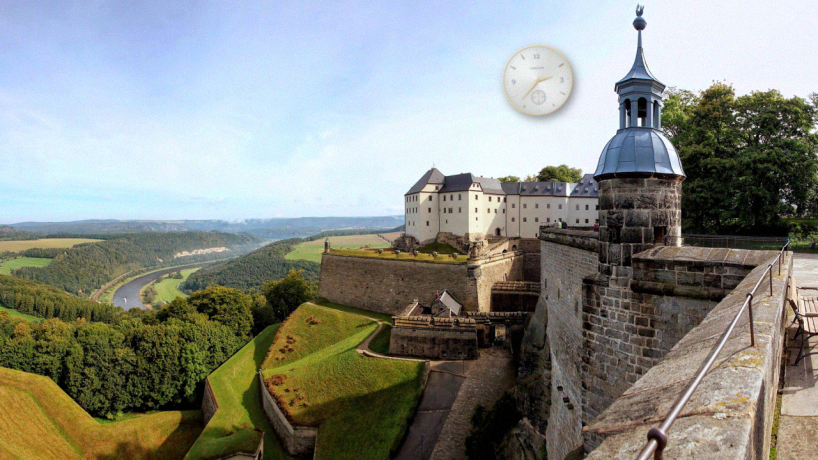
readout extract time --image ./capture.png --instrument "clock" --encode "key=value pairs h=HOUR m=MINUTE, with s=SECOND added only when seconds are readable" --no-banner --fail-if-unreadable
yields h=2 m=37
